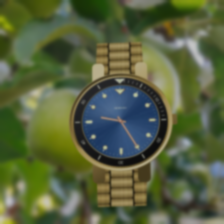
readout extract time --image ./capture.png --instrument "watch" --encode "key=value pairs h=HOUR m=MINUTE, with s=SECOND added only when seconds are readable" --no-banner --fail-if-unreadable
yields h=9 m=25
